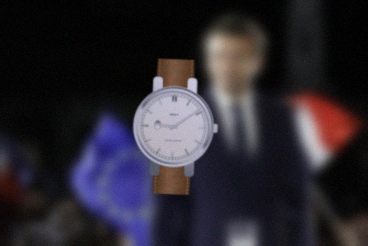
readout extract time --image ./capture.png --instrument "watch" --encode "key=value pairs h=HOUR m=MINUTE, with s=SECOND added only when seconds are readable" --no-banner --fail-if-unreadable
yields h=9 m=9
